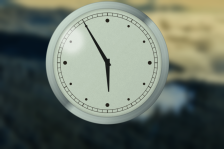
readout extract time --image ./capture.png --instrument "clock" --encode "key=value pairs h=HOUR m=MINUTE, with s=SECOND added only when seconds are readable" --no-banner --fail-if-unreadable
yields h=5 m=55
